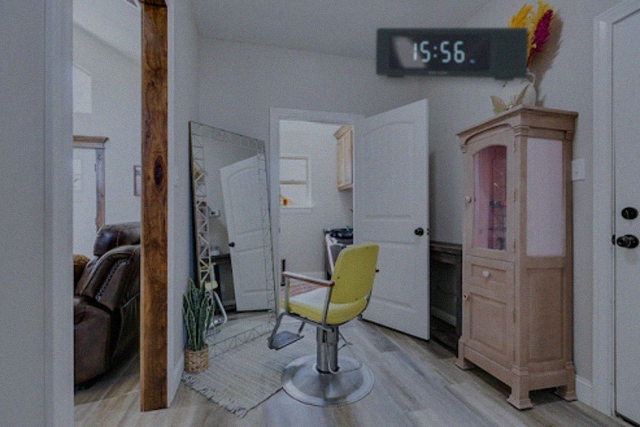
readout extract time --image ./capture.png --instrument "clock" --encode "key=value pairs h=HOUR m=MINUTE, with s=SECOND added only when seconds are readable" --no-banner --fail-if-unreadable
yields h=15 m=56
